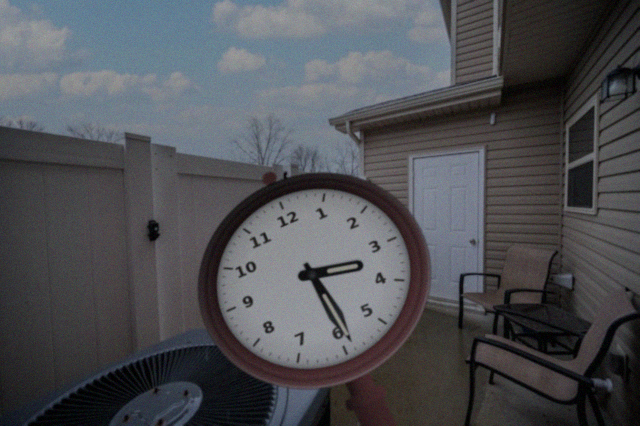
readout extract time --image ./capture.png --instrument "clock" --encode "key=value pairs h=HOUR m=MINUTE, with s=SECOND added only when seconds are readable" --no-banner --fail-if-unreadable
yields h=3 m=29
